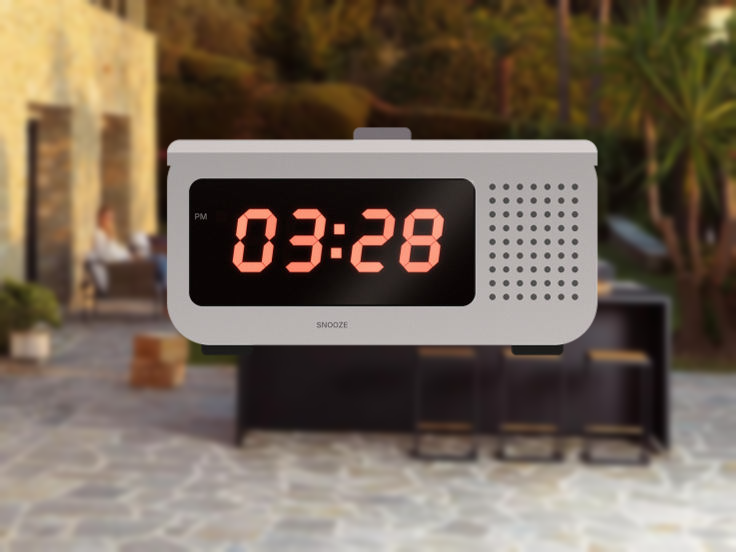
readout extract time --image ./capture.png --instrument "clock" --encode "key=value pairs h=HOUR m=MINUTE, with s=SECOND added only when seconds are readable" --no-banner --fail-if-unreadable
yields h=3 m=28
